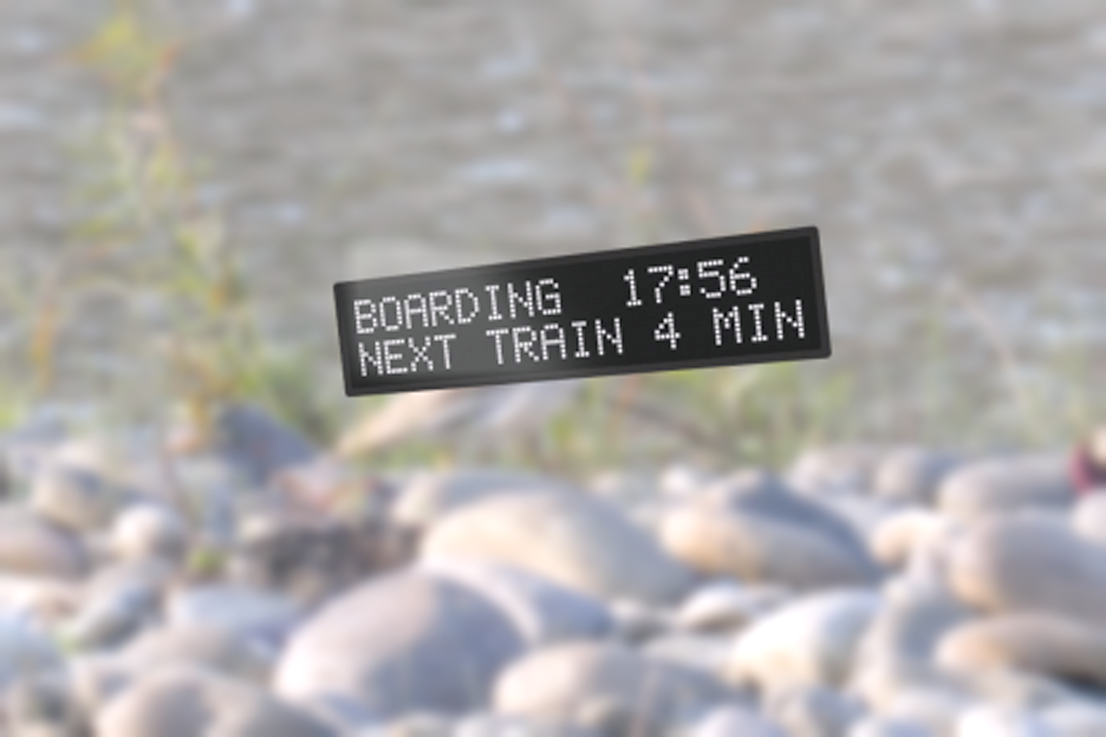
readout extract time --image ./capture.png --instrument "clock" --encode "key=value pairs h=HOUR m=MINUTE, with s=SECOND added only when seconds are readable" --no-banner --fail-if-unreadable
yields h=17 m=56
